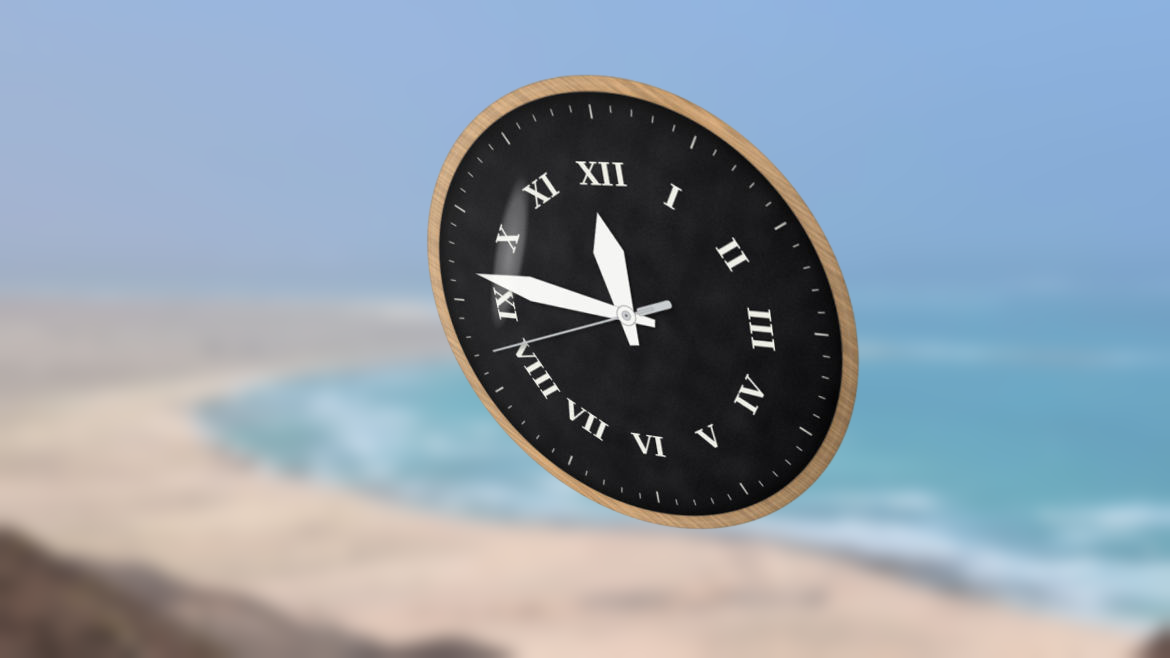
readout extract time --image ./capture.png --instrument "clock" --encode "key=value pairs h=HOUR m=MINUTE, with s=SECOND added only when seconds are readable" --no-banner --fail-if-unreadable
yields h=11 m=46 s=42
